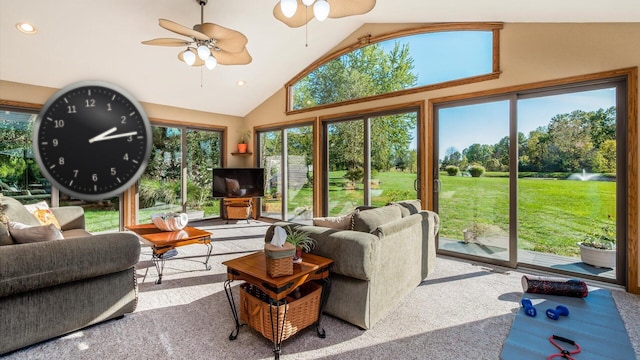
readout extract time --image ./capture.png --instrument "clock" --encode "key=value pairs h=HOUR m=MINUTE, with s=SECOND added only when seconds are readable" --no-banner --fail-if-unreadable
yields h=2 m=14
